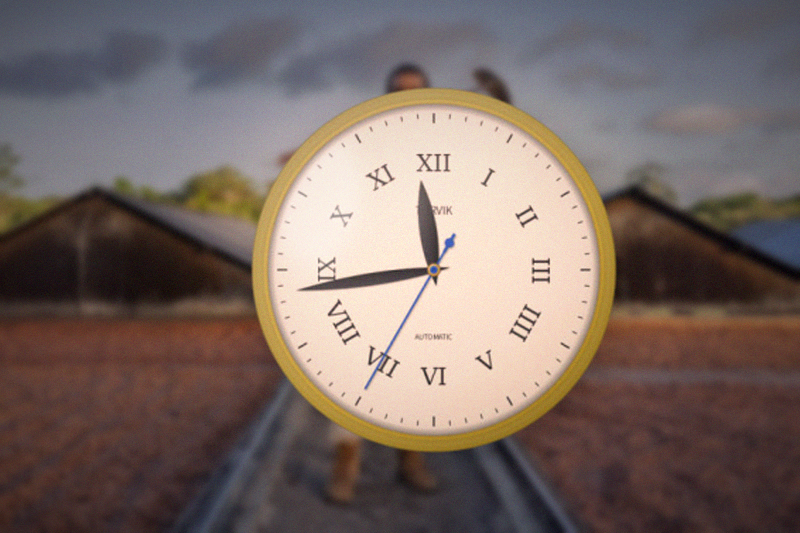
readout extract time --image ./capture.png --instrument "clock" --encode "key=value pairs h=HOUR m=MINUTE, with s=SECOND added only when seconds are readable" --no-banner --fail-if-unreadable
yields h=11 m=43 s=35
